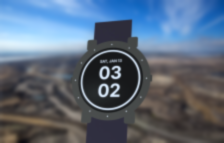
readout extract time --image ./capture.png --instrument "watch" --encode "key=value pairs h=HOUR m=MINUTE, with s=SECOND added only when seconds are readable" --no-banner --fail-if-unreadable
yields h=3 m=2
